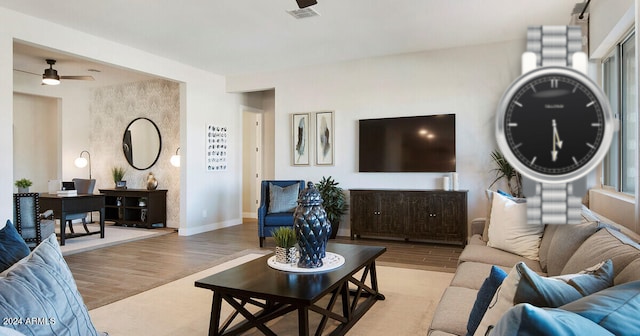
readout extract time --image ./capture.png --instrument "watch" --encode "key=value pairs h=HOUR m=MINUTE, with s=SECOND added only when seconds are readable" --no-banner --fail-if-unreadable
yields h=5 m=30
